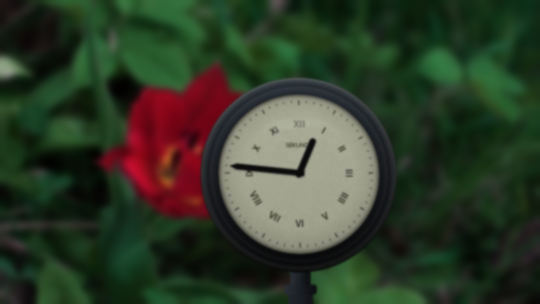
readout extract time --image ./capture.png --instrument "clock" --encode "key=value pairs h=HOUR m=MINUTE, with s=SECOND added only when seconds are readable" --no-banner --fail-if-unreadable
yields h=12 m=46
